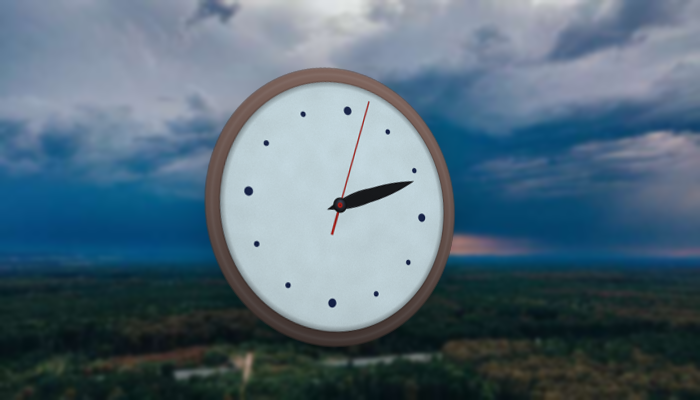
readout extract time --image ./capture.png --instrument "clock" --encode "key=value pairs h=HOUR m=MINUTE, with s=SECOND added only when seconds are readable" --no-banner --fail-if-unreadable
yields h=2 m=11 s=2
